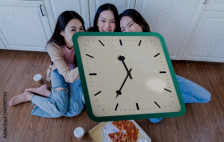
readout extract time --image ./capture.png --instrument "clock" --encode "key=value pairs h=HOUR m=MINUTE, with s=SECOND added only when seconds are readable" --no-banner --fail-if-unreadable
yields h=11 m=36
